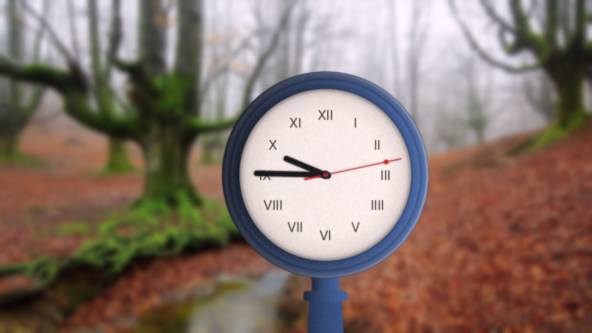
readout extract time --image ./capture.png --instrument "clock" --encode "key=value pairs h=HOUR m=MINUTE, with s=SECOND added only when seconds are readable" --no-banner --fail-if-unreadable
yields h=9 m=45 s=13
